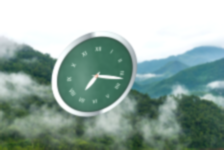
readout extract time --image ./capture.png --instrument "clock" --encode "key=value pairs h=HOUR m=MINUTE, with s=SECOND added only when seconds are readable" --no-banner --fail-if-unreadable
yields h=7 m=17
